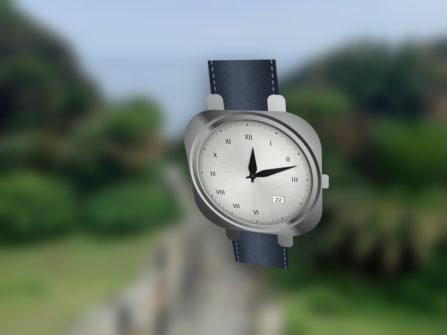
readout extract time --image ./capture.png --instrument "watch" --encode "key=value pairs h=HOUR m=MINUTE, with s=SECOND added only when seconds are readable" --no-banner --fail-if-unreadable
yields h=12 m=12
